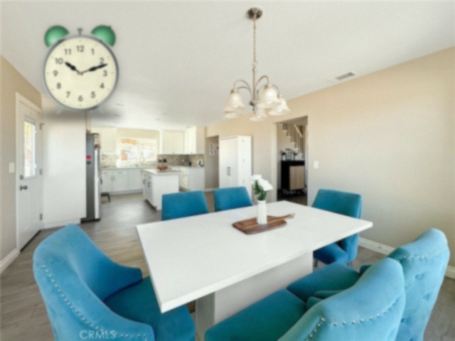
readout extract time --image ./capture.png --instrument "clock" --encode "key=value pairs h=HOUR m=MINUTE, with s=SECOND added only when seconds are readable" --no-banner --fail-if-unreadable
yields h=10 m=12
